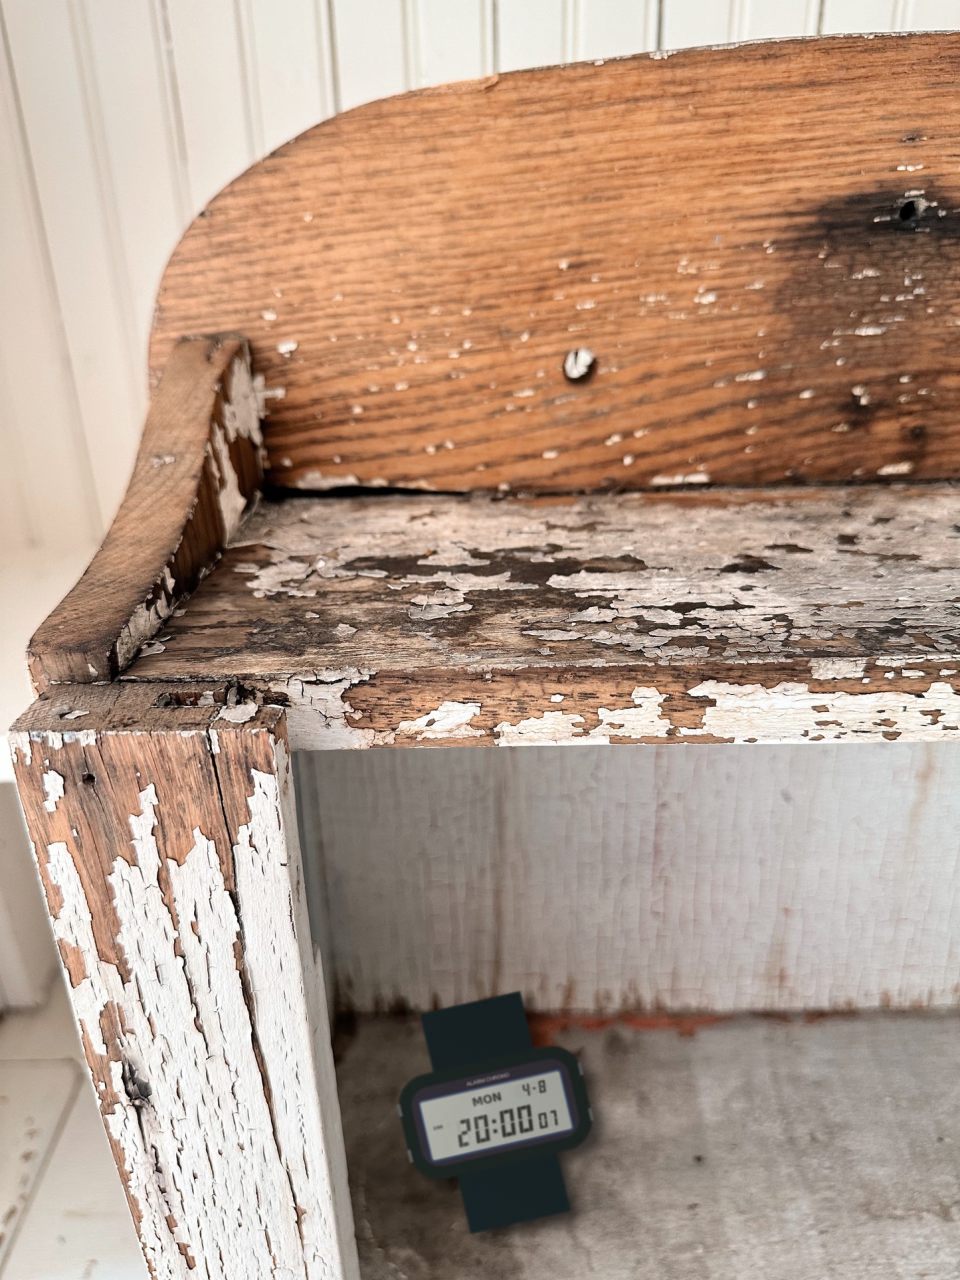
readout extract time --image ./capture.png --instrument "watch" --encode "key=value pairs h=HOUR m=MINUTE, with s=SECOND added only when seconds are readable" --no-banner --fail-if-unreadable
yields h=20 m=0 s=7
